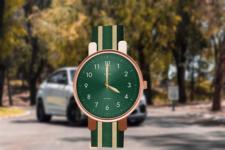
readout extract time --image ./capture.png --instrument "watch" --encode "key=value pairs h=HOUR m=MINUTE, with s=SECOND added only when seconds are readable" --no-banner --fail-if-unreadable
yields h=4 m=0
